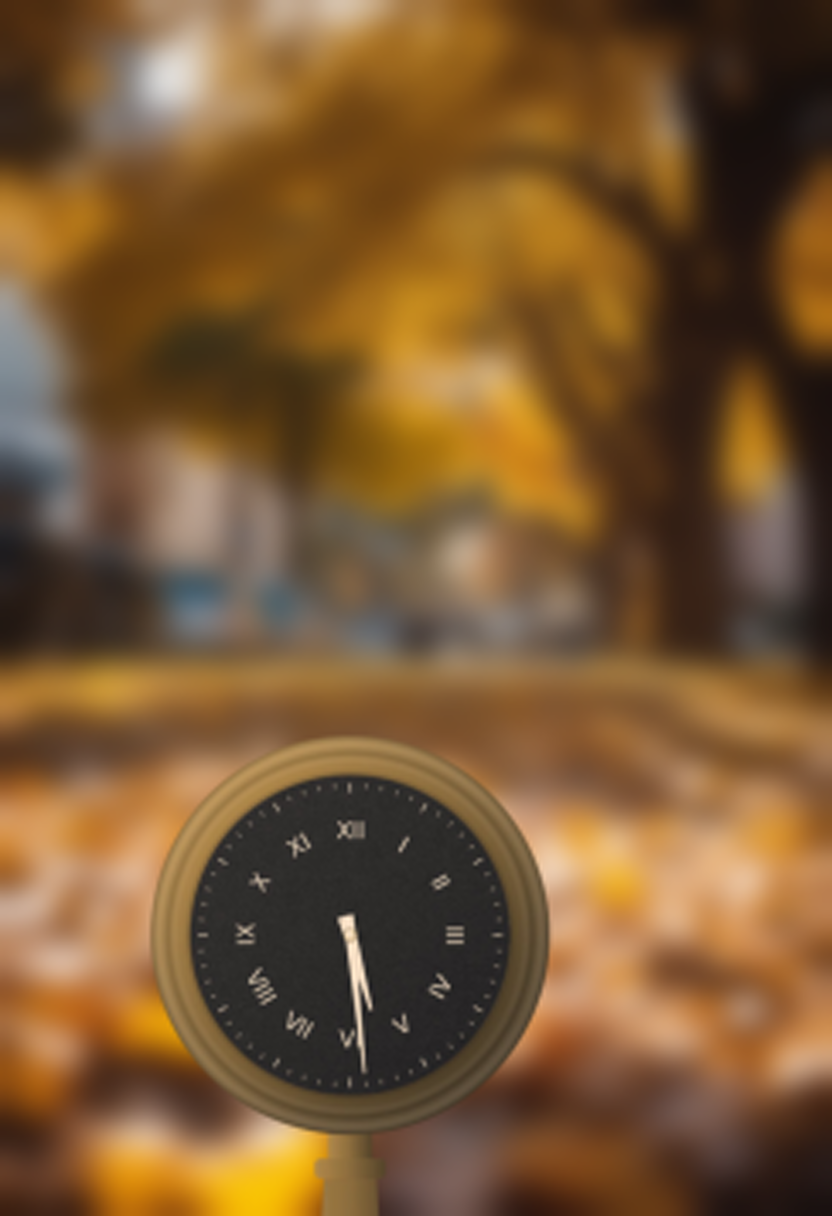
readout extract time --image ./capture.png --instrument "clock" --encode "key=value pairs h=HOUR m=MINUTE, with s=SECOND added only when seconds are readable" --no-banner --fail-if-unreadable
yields h=5 m=29
